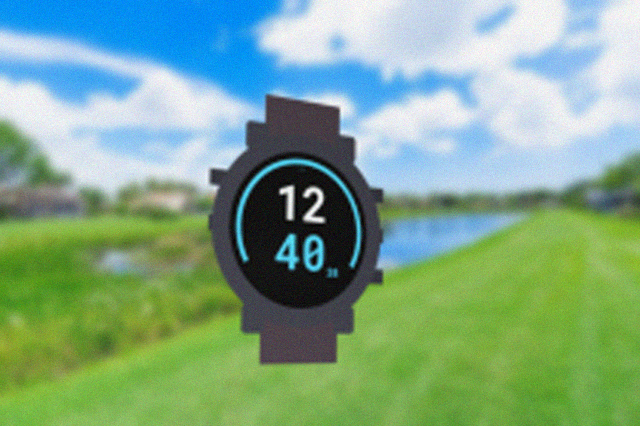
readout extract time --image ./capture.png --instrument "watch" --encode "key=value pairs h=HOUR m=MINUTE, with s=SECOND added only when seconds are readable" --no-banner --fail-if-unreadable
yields h=12 m=40
